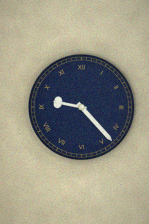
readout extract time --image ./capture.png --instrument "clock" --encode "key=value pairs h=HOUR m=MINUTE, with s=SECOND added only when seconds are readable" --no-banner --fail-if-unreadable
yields h=9 m=23
